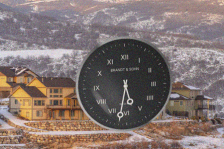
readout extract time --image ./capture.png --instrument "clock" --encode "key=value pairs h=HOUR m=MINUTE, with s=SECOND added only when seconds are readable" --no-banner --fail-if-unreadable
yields h=5 m=32
